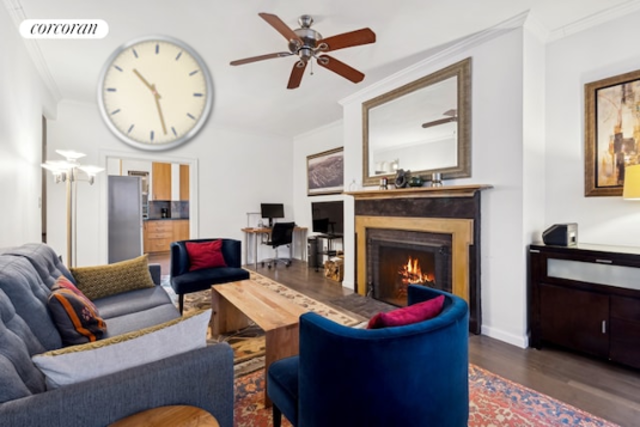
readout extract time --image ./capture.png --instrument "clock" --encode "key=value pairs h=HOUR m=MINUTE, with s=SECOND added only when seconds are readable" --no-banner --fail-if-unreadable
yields h=10 m=27
